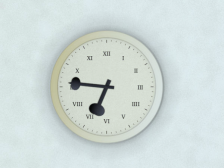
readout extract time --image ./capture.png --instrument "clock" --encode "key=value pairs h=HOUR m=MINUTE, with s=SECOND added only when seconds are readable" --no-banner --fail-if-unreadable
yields h=6 m=46
